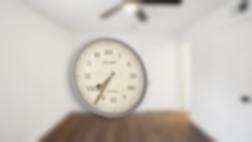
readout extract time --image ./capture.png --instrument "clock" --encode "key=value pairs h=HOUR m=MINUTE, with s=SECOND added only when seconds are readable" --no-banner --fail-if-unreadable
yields h=7 m=36
